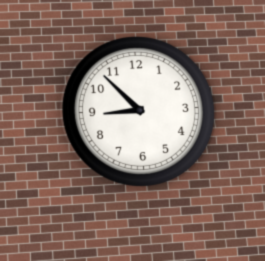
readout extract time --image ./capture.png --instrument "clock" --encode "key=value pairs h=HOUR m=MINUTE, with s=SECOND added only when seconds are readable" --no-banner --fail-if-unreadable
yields h=8 m=53
